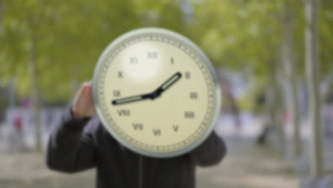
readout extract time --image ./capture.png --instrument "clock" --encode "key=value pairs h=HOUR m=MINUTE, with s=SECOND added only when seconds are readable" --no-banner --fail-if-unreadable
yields h=1 m=43
